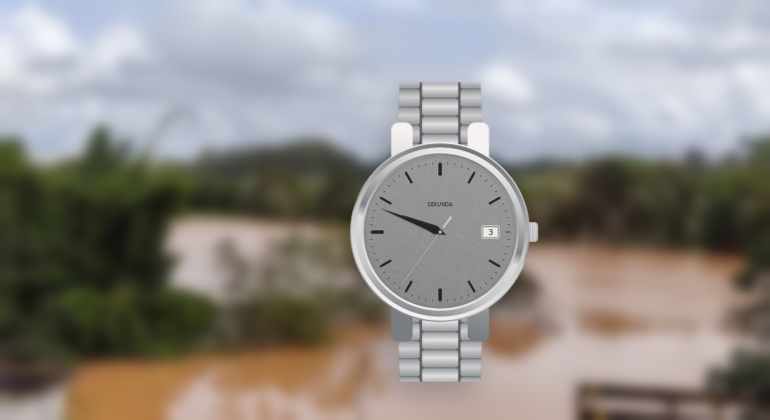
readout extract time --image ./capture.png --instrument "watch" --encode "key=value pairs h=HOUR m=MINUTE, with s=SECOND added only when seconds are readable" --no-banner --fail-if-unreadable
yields h=9 m=48 s=36
